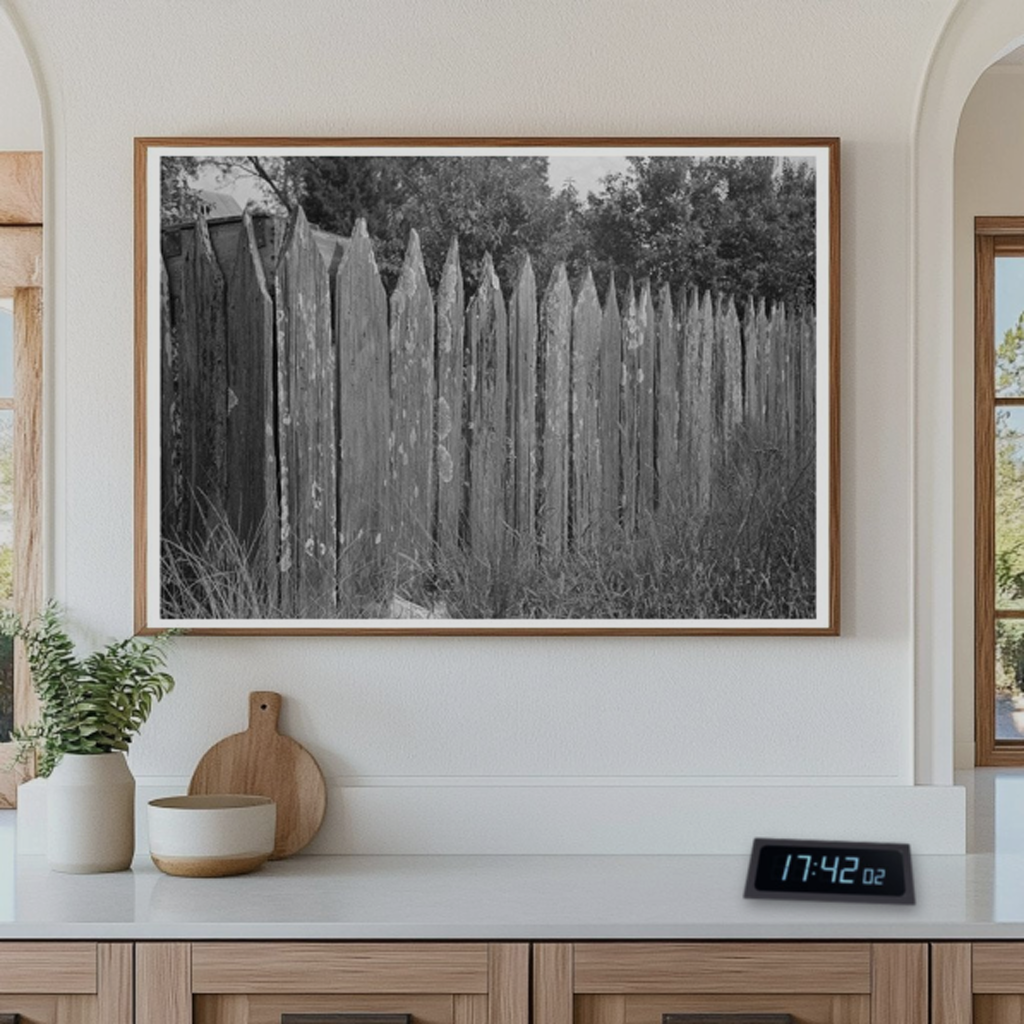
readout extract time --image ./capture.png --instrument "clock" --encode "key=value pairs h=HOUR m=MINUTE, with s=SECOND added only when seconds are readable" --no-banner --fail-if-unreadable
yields h=17 m=42 s=2
